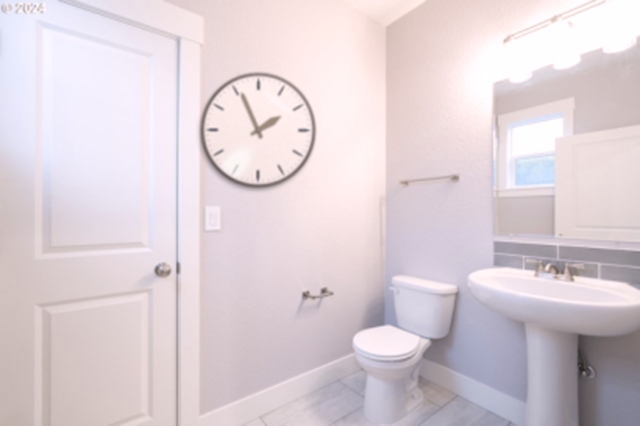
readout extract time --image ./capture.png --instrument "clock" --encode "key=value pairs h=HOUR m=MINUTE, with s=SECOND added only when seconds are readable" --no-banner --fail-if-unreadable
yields h=1 m=56
